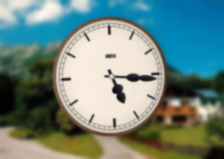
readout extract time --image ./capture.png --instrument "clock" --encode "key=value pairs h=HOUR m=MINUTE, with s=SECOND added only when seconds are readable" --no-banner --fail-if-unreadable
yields h=5 m=16
